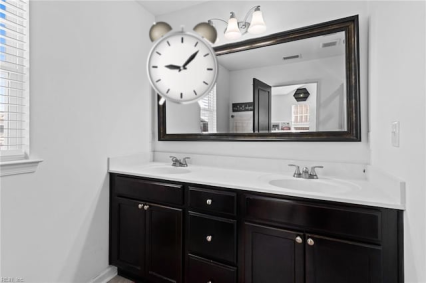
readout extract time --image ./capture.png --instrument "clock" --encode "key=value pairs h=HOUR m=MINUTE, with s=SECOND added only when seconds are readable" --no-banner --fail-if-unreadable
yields h=9 m=7
